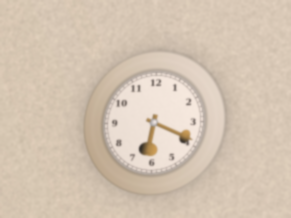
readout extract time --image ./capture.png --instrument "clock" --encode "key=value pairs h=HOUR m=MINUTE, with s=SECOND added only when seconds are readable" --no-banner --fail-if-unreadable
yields h=6 m=19
